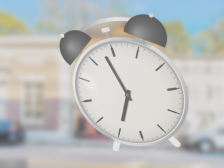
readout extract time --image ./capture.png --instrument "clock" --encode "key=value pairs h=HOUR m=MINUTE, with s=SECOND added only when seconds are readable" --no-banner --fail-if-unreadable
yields h=6 m=58
